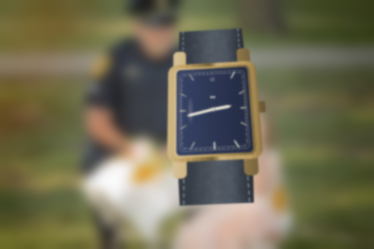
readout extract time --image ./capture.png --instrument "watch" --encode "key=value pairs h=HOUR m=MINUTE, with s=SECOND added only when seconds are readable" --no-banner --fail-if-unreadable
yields h=2 m=43
